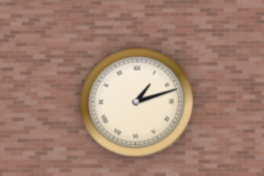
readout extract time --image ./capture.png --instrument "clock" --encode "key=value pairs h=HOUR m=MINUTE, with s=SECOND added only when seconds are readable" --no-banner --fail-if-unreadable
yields h=1 m=12
